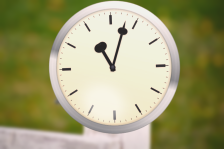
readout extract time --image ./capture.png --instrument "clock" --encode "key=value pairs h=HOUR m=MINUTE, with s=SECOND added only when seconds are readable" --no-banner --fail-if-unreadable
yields h=11 m=3
